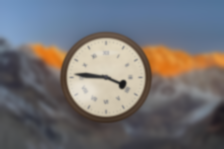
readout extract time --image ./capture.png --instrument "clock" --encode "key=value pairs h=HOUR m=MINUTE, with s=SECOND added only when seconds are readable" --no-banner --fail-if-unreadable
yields h=3 m=46
